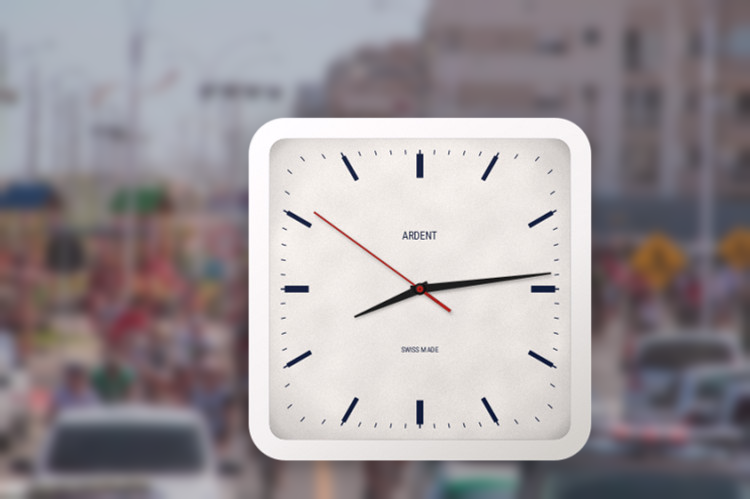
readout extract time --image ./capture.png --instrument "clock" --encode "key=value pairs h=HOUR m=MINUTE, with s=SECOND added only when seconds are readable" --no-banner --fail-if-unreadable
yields h=8 m=13 s=51
